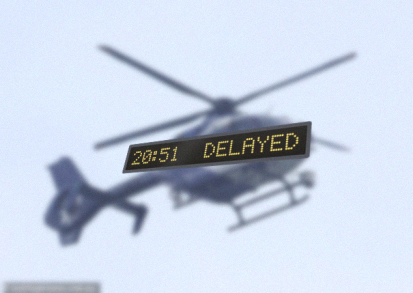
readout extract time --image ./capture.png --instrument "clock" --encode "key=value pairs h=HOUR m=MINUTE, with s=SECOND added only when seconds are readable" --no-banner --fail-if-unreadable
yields h=20 m=51
